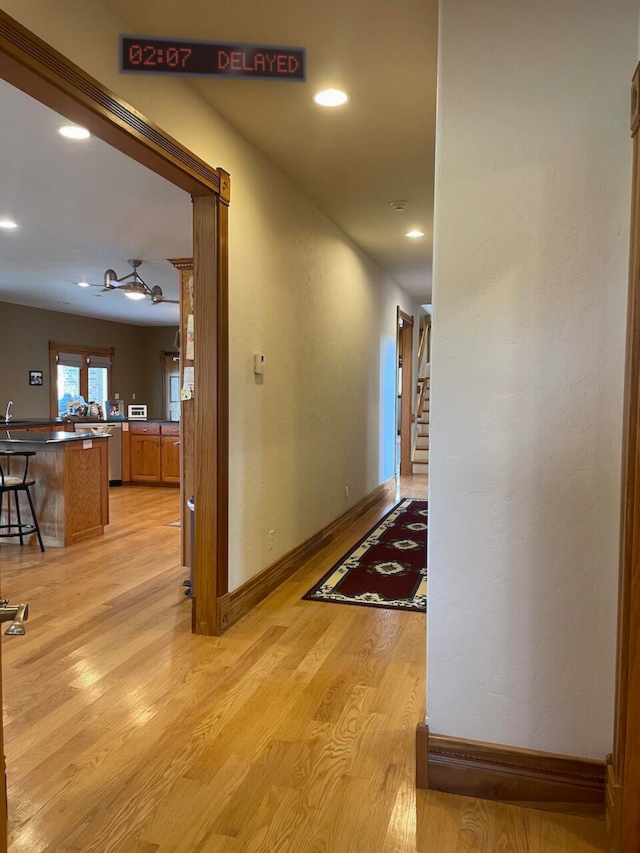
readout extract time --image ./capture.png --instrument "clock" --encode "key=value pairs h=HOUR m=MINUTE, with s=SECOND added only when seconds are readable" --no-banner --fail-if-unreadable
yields h=2 m=7
